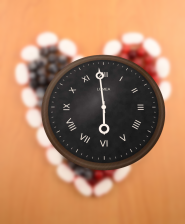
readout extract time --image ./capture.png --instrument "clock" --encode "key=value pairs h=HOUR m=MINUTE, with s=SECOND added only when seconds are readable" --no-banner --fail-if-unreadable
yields h=5 m=59
